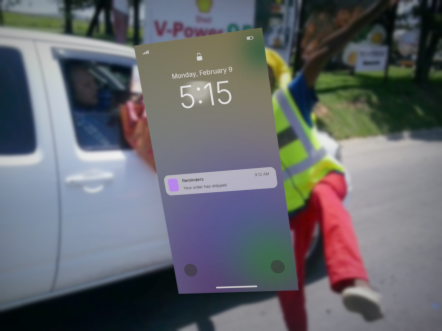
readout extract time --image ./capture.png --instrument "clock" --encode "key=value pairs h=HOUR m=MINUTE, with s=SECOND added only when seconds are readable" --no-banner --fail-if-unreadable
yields h=5 m=15
